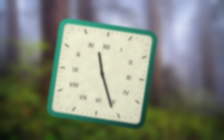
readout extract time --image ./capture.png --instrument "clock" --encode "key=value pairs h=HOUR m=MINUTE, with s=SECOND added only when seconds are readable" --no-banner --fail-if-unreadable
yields h=11 m=26
